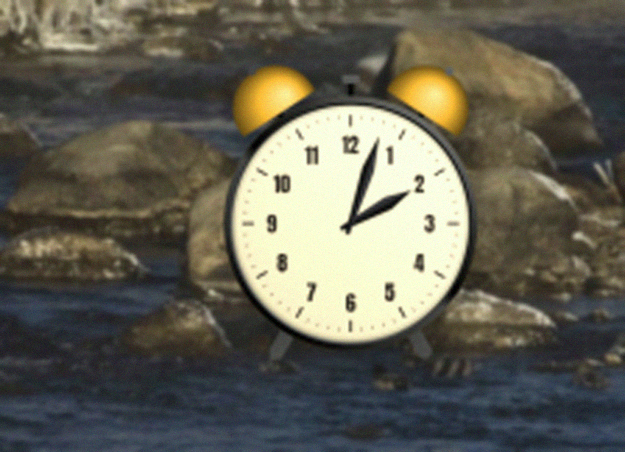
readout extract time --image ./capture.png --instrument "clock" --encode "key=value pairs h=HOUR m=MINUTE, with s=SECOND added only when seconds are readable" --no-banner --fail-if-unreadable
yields h=2 m=3
